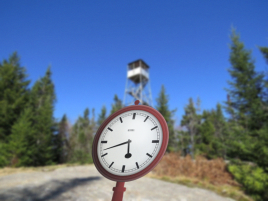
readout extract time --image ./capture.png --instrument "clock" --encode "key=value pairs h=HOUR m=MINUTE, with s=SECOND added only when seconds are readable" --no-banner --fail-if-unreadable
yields h=5 m=42
